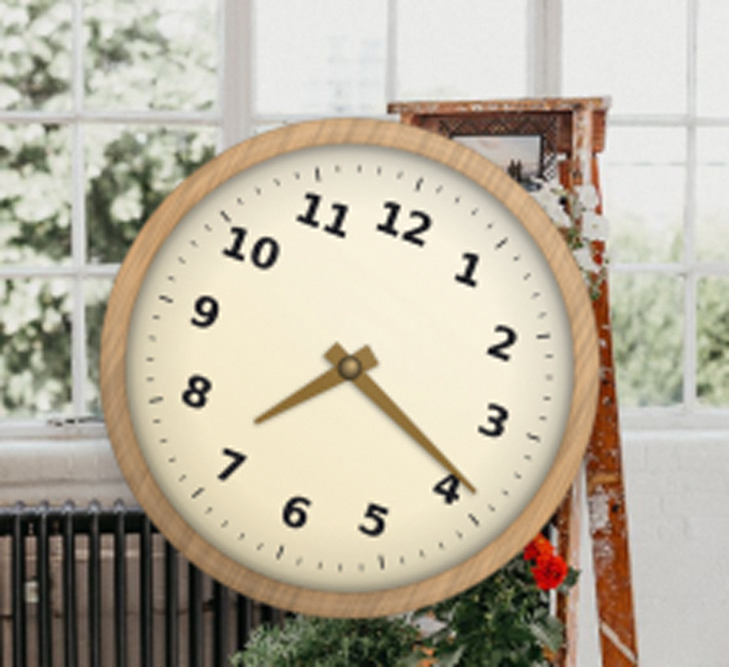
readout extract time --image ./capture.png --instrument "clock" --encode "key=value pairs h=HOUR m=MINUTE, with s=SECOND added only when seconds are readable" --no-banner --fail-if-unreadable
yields h=7 m=19
